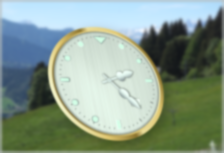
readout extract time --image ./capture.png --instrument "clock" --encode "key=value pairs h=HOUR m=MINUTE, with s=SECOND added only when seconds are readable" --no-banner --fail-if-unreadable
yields h=2 m=23
